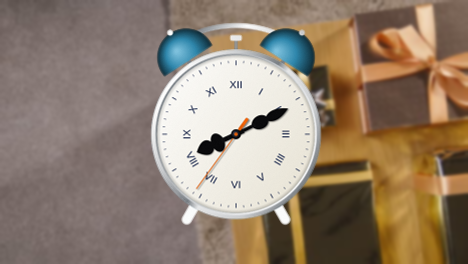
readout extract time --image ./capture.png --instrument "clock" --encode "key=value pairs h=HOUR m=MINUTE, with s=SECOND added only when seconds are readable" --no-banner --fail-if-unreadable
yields h=8 m=10 s=36
